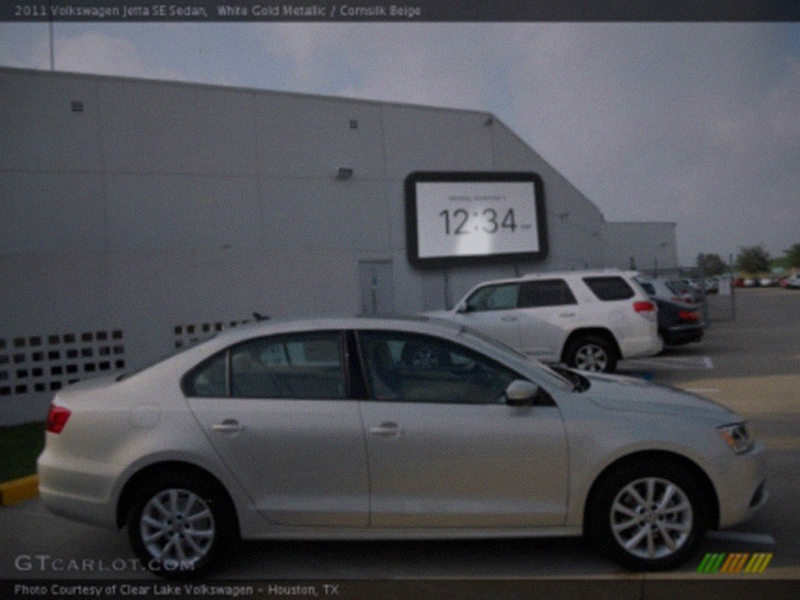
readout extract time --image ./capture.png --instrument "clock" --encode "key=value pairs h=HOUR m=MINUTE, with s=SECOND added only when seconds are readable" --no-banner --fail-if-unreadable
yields h=12 m=34
